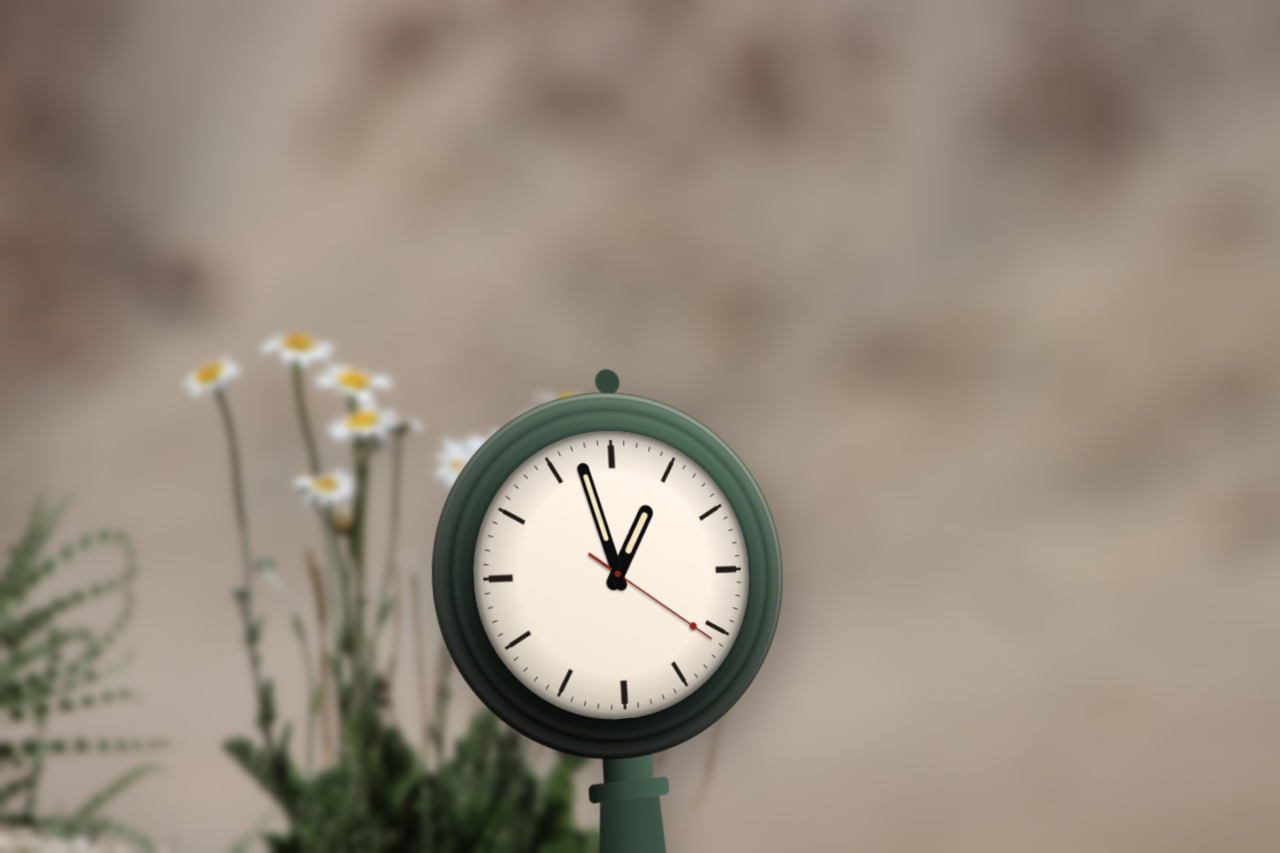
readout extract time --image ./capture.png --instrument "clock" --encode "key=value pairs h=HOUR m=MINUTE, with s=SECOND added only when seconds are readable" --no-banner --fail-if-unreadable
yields h=12 m=57 s=21
